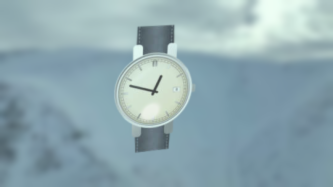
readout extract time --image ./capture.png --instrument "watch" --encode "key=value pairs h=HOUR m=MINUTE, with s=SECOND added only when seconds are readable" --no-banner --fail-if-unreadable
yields h=12 m=48
